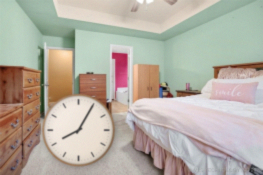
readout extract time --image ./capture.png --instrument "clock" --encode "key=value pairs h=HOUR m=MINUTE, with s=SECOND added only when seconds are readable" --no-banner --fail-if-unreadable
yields h=8 m=5
